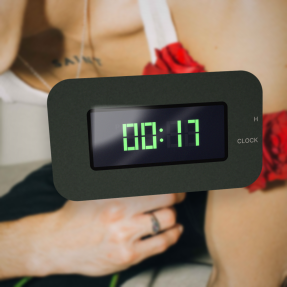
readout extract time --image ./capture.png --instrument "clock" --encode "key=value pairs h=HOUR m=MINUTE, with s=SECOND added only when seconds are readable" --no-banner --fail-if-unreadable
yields h=0 m=17
